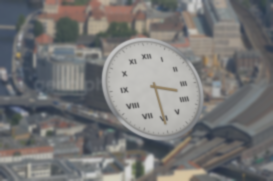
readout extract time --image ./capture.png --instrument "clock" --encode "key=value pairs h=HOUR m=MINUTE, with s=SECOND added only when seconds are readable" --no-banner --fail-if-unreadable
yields h=3 m=30
